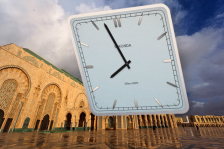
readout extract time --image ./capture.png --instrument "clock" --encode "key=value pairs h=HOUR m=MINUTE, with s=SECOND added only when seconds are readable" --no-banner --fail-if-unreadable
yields h=7 m=57
